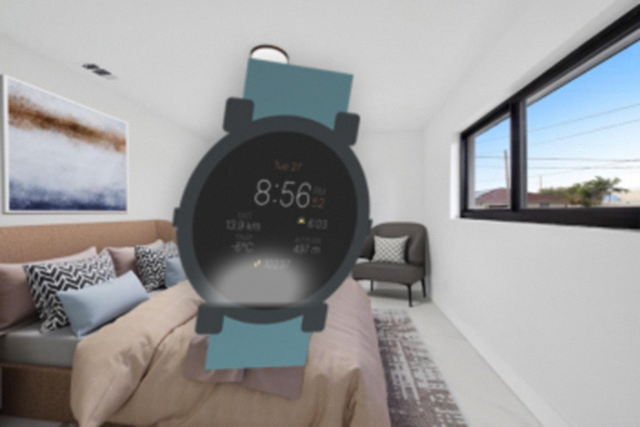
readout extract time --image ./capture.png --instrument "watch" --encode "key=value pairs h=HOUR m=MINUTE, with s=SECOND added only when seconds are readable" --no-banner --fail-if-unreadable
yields h=8 m=56
